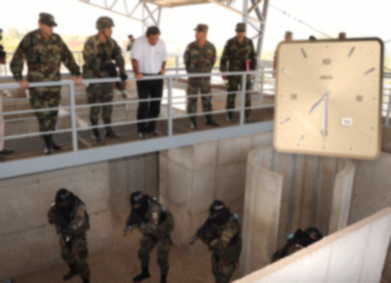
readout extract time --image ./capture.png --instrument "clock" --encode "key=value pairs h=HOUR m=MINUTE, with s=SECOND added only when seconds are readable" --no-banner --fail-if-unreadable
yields h=7 m=30
